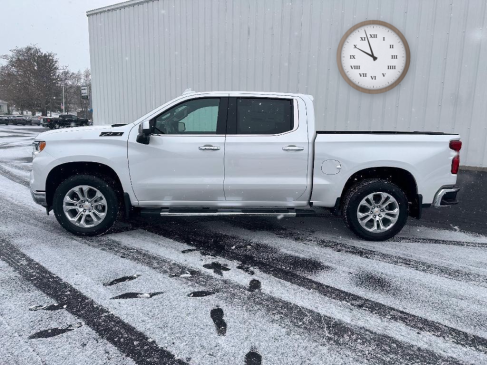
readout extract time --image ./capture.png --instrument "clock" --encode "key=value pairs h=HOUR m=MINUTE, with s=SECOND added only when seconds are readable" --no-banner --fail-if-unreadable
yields h=9 m=57
